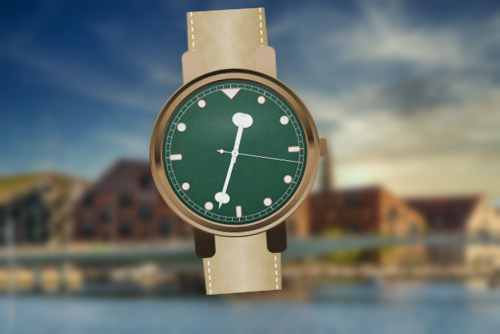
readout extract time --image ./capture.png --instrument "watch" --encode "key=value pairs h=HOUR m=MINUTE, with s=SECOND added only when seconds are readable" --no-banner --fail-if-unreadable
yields h=12 m=33 s=17
